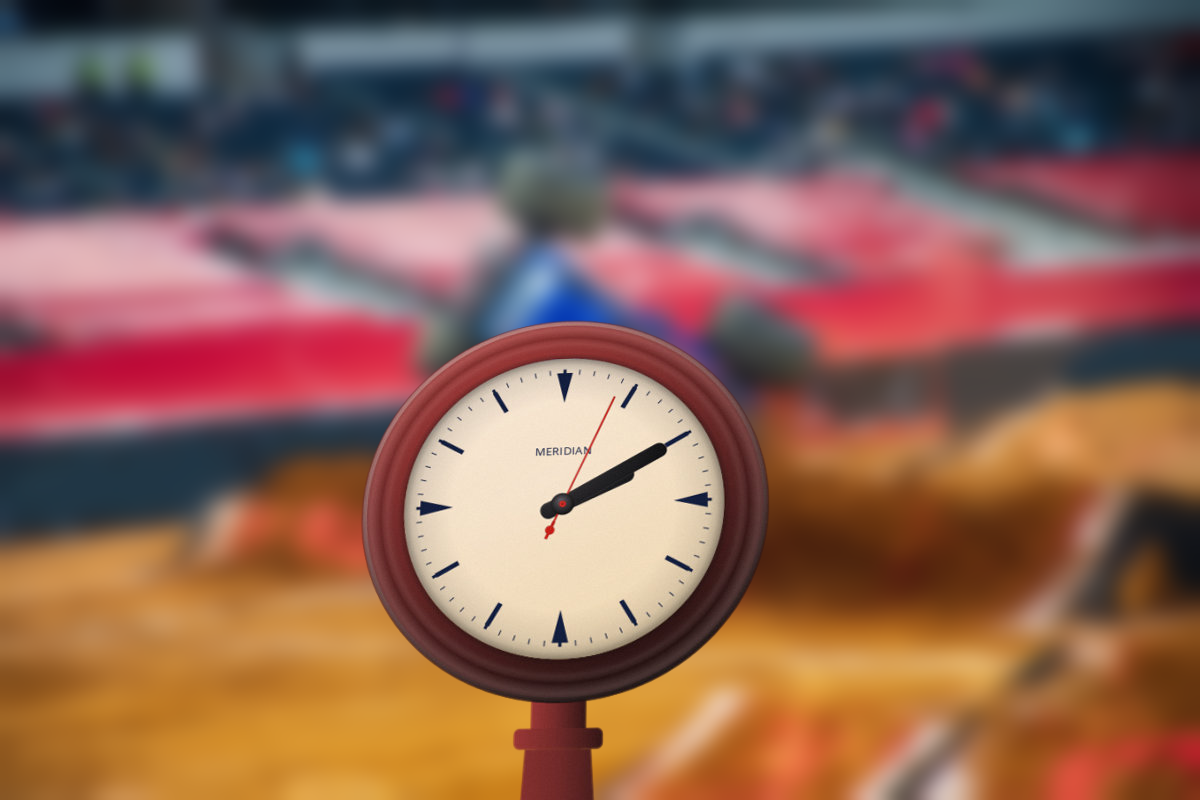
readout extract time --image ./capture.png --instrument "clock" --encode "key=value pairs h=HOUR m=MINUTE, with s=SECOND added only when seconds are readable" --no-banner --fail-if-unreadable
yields h=2 m=10 s=4
